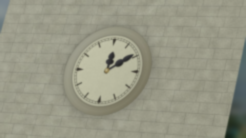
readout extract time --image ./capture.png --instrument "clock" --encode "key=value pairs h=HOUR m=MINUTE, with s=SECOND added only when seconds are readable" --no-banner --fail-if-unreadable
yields h=12 m=9
